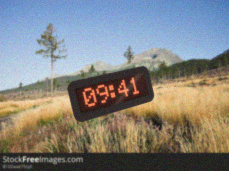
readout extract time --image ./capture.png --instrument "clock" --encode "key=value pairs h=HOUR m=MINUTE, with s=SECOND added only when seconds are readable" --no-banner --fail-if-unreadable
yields h=9 m=41
